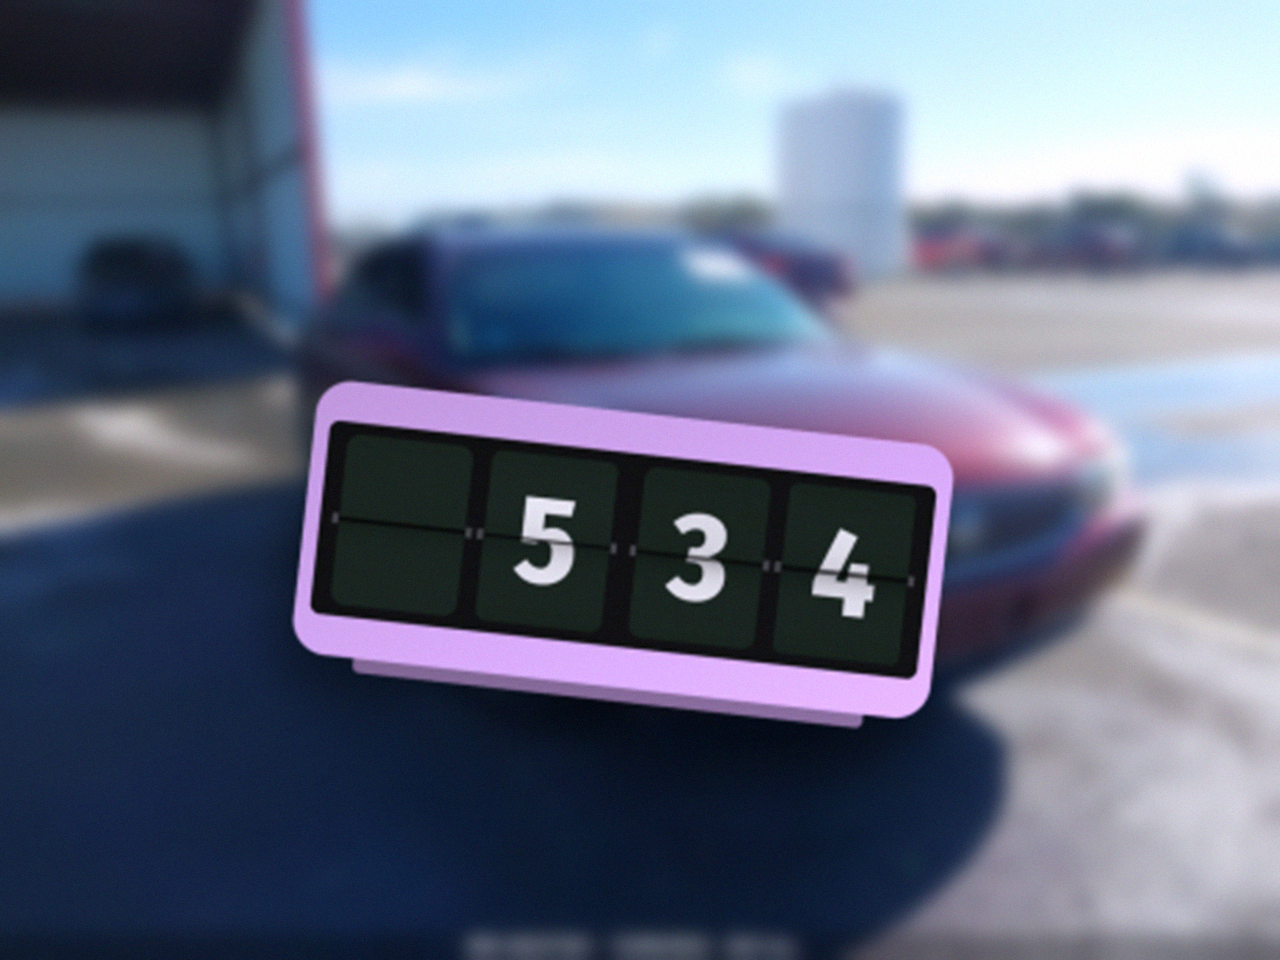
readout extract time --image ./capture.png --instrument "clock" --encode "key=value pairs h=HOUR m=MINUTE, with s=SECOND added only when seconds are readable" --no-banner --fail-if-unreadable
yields h=5 m=34
